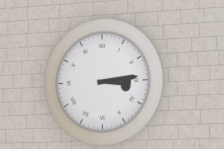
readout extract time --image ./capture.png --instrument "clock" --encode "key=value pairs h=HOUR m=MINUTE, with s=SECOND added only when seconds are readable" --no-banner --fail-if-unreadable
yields h=3 m=14
